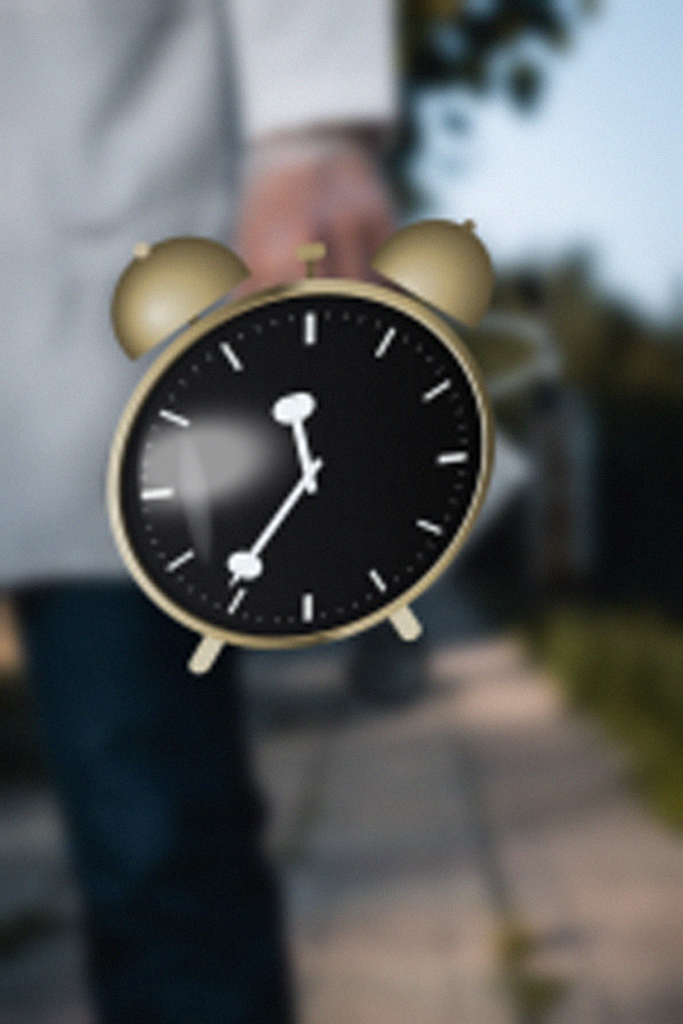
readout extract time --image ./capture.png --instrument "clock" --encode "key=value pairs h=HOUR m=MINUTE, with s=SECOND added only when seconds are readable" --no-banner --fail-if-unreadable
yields h=11 m=36
